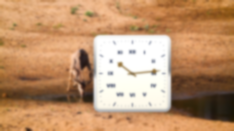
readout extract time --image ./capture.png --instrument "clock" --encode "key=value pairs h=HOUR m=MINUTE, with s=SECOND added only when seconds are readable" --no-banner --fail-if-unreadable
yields h=10 m=14
